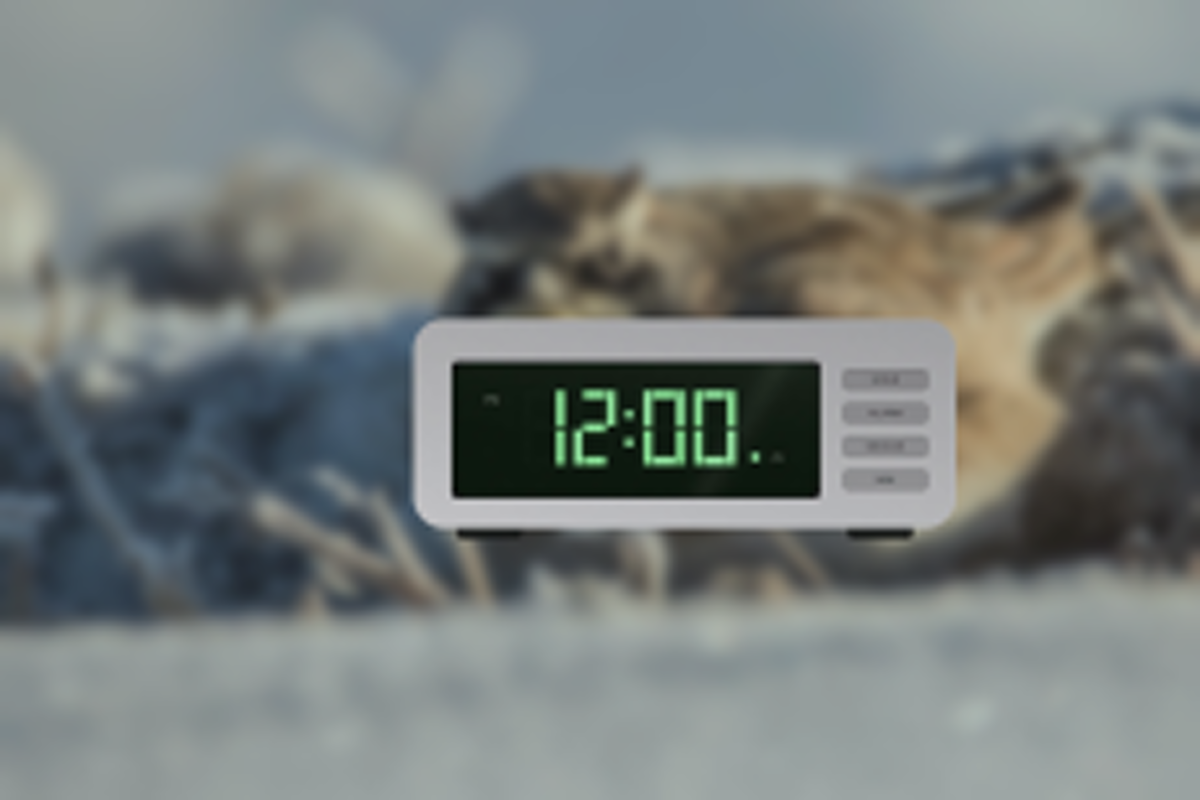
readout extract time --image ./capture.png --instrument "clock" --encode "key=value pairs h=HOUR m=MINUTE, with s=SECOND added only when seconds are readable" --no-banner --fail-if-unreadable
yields h=12 m=0
